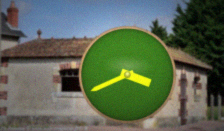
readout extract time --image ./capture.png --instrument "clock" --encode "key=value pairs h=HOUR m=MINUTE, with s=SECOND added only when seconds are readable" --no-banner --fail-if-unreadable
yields h=3 m=41
